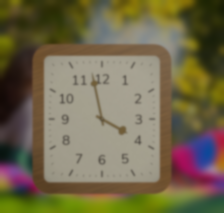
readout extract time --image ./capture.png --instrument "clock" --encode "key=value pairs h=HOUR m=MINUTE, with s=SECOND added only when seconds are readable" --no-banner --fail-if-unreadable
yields h=3 m=58
